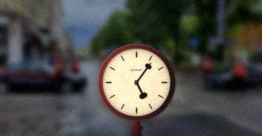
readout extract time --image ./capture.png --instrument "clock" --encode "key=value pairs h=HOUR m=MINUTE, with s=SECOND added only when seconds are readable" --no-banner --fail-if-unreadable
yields h=5 m=6
